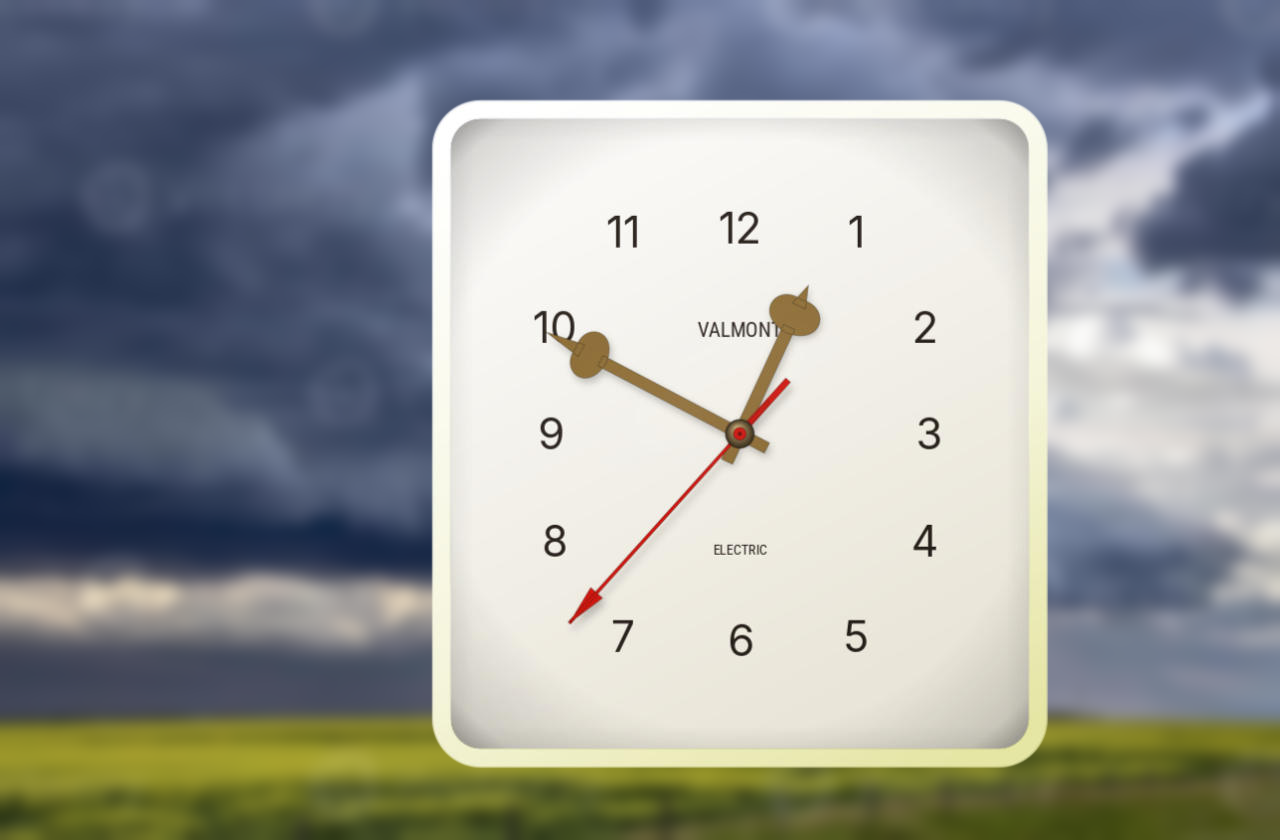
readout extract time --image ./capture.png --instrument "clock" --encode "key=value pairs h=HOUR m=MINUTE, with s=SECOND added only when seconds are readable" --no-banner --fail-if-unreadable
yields h=12 m=49 s=37
